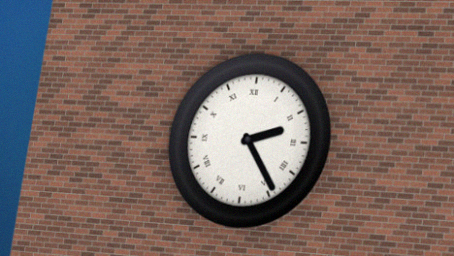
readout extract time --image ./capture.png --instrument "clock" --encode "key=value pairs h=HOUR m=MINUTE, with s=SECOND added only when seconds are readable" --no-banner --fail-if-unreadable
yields h=2 m=24
